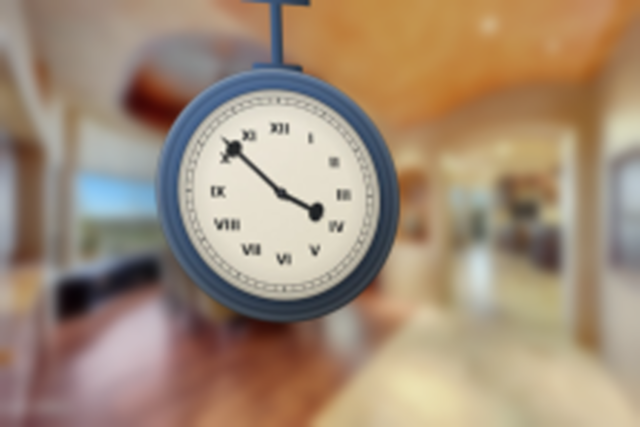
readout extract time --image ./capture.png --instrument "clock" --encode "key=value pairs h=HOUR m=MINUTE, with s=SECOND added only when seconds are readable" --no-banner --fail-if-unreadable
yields h=3 m=52
